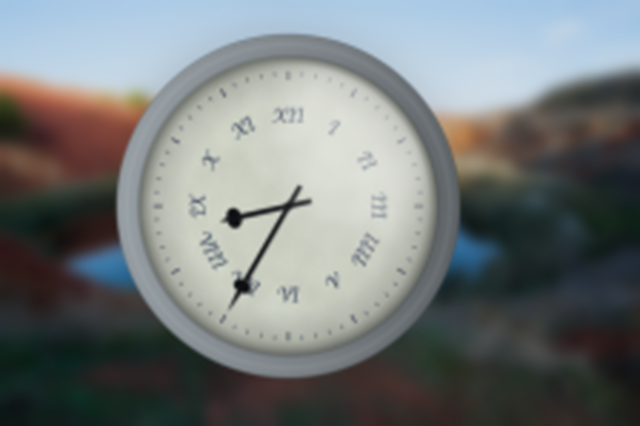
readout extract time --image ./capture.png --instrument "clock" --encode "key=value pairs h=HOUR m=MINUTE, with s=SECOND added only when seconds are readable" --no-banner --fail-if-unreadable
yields h=8 m=35
